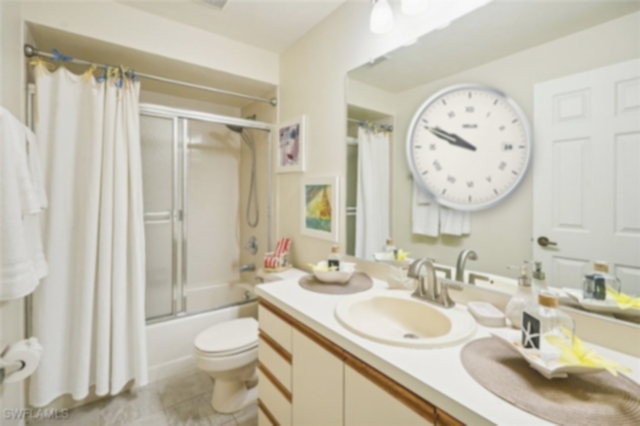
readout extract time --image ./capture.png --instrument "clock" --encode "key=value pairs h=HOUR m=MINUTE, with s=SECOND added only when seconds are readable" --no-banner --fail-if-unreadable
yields h=9 m=49
